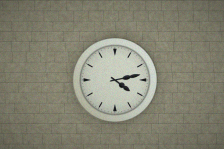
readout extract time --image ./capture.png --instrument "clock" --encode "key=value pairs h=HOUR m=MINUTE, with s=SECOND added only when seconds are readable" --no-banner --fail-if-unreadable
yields h=4 m=13
